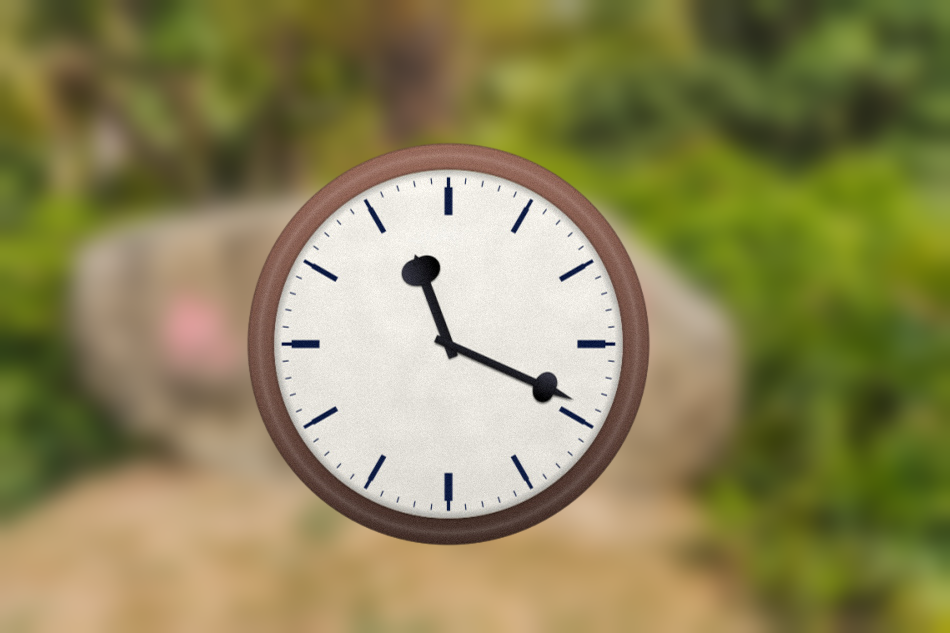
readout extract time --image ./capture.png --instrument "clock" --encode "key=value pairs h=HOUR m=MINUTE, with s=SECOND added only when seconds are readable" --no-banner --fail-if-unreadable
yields h=11 m=19
